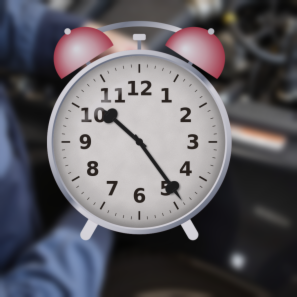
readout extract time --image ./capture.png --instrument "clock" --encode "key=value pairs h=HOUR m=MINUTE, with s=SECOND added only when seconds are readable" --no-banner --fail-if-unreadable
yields h=10 m=24
